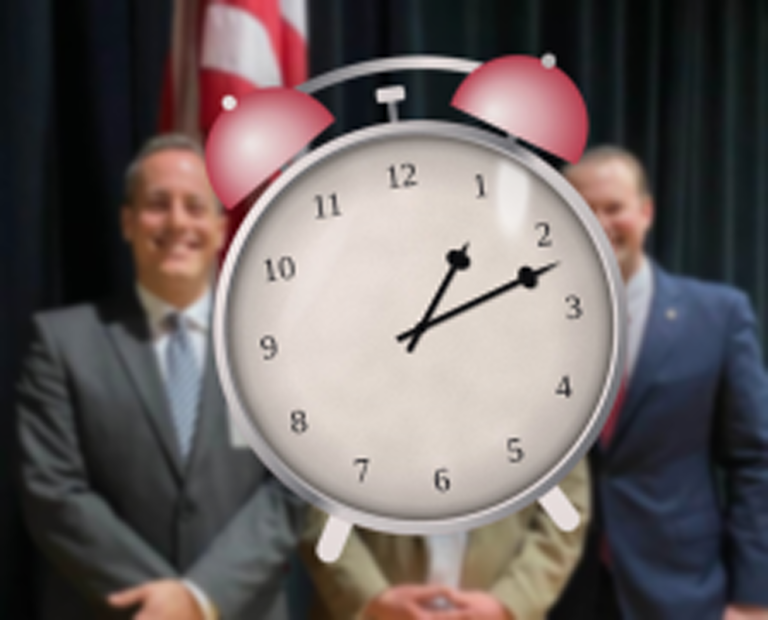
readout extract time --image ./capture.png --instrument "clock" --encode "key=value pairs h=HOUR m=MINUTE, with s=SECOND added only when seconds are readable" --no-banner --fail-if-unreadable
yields h=1 m=12
